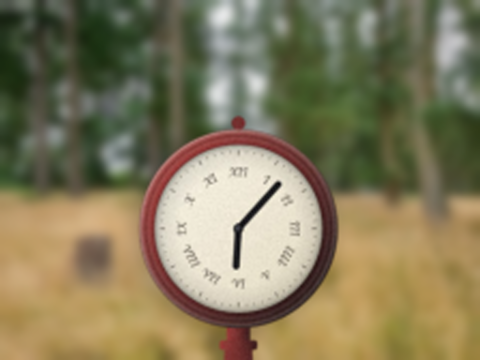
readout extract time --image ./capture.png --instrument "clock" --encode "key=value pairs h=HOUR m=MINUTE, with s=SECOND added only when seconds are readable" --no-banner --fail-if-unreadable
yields h=6 m=7
